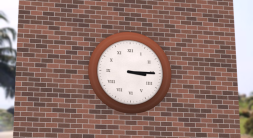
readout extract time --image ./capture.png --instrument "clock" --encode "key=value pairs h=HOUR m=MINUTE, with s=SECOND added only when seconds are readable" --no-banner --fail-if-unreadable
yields h=3 m=15
